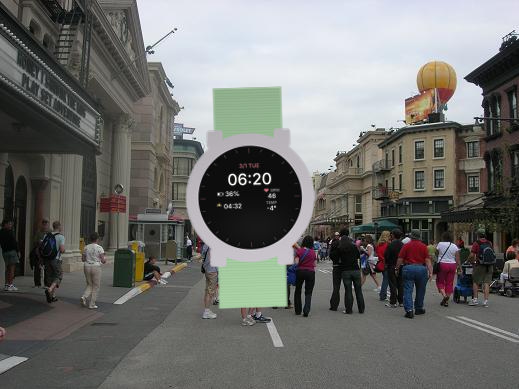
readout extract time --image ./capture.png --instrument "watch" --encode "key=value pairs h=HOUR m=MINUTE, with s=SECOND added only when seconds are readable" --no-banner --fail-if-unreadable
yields h=6 m=20
